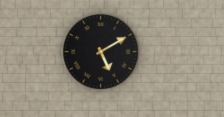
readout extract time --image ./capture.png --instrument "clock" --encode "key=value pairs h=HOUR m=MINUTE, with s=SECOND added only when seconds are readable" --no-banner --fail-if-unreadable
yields h=5 m=10
